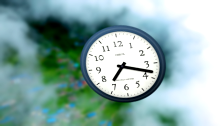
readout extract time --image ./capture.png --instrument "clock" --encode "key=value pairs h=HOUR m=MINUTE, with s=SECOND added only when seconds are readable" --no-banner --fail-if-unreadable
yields h=7 m=18
